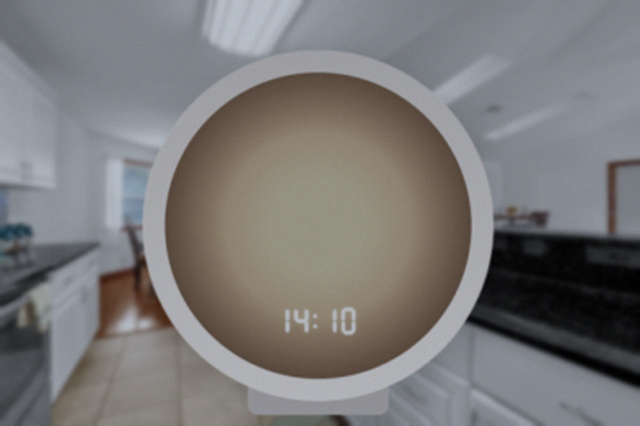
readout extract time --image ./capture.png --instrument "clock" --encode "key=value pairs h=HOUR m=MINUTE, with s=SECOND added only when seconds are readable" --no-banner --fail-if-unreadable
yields h=14 m=10
